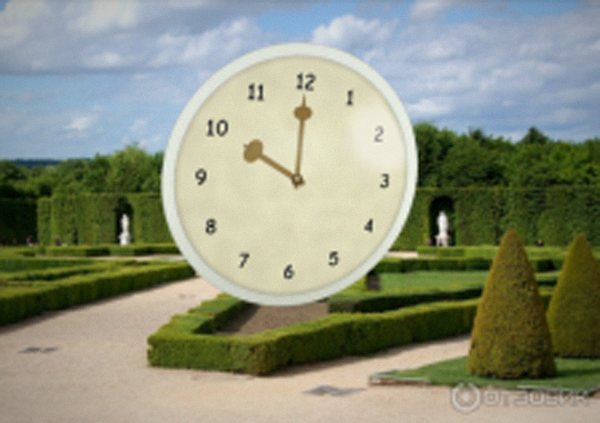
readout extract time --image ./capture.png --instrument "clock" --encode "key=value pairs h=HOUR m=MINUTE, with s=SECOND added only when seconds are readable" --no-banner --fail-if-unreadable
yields h=10 m=0
